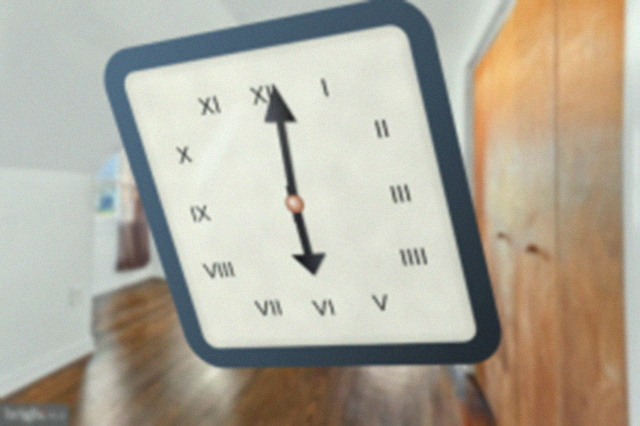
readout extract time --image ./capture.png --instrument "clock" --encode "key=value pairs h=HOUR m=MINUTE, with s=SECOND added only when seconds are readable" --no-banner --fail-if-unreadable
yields h=6 m=1
